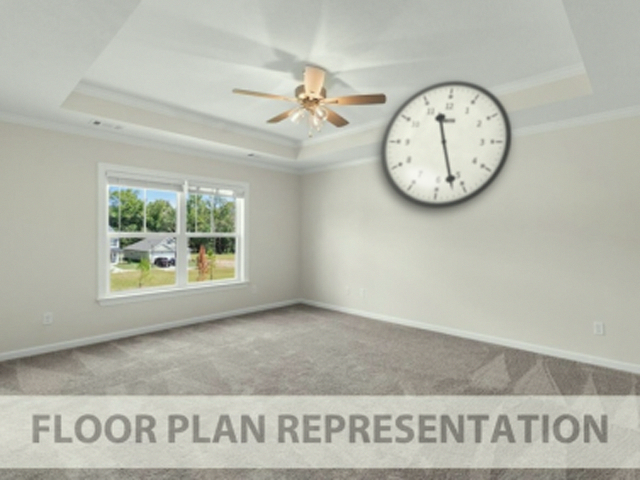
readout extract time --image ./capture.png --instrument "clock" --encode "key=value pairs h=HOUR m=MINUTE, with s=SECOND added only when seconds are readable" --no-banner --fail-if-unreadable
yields h=11 m=27
